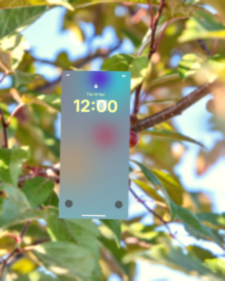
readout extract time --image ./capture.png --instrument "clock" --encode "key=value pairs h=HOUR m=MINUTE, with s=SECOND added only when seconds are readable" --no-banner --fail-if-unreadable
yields h=12 m=0
